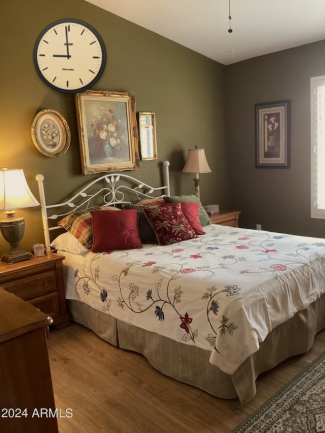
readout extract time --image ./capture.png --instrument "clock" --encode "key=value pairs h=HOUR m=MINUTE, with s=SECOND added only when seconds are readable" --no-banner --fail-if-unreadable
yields h=8 m=59
